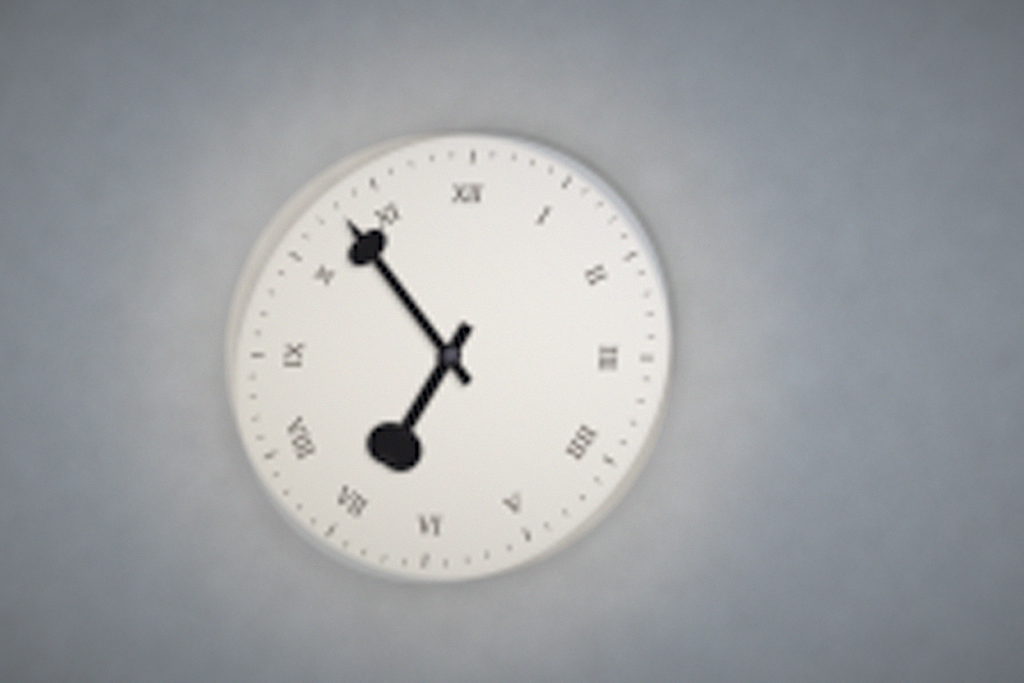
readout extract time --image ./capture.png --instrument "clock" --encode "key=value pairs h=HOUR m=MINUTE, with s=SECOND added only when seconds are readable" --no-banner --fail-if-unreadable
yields h=6 m=53
